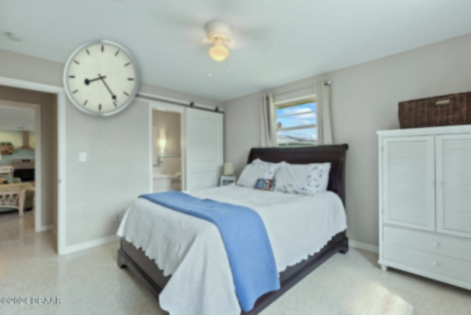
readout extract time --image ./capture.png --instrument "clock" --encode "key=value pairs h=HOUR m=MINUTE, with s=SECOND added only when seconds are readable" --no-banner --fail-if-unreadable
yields h=8 m=24
